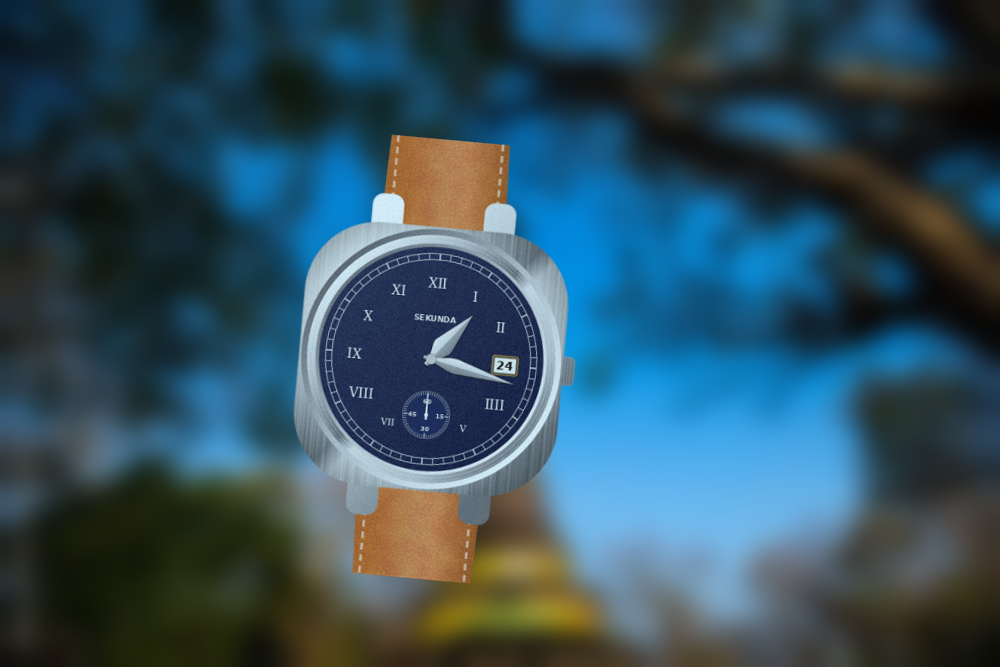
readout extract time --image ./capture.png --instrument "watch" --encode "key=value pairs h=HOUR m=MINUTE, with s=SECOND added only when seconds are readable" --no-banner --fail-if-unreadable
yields h=1 m=17
